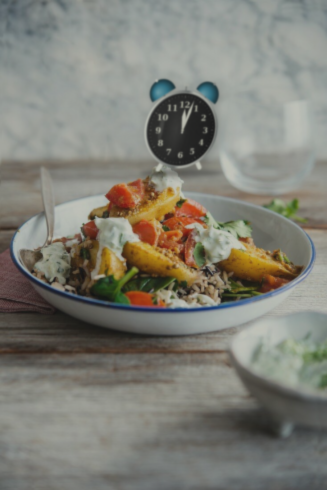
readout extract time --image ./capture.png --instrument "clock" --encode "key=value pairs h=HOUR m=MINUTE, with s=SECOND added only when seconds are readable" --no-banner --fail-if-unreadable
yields h=12 m=3
